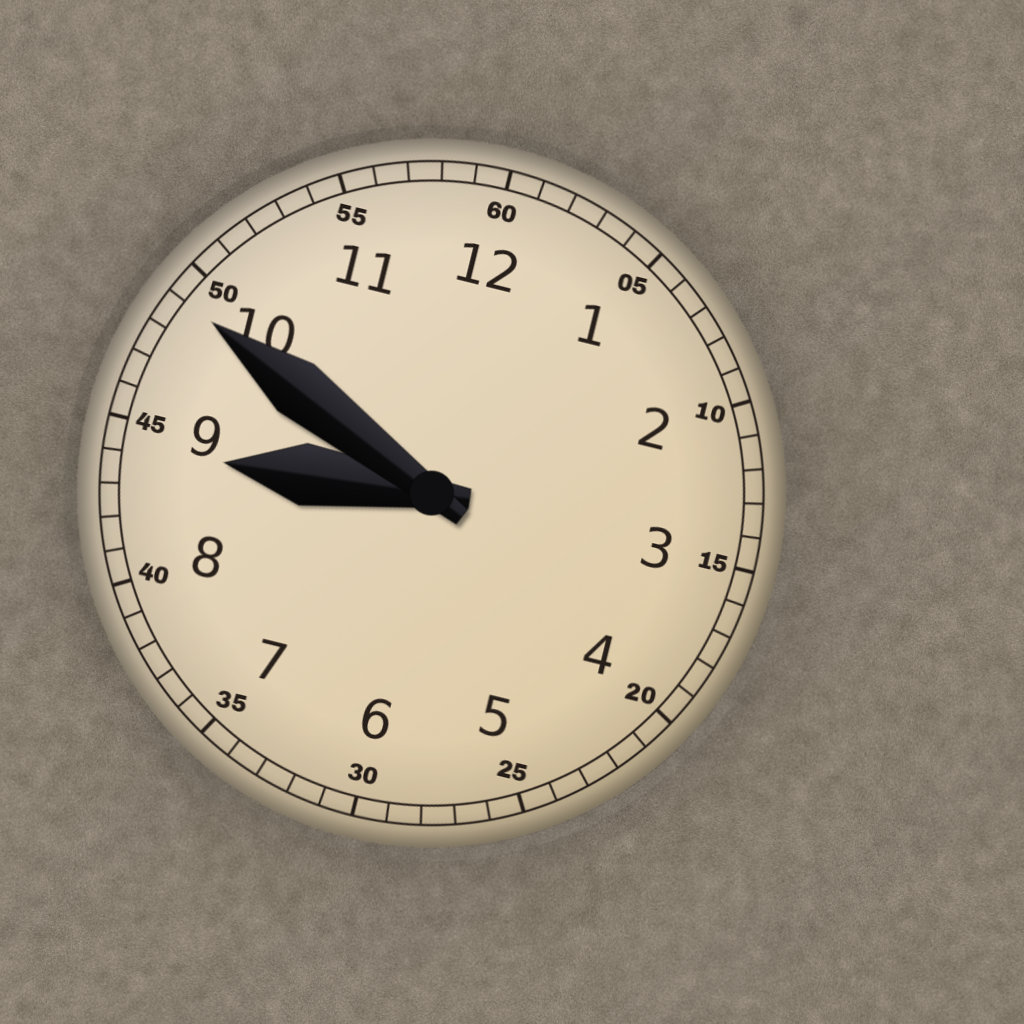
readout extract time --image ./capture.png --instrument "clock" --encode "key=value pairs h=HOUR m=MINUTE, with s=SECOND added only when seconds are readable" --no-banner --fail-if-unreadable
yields h=8 m=49
